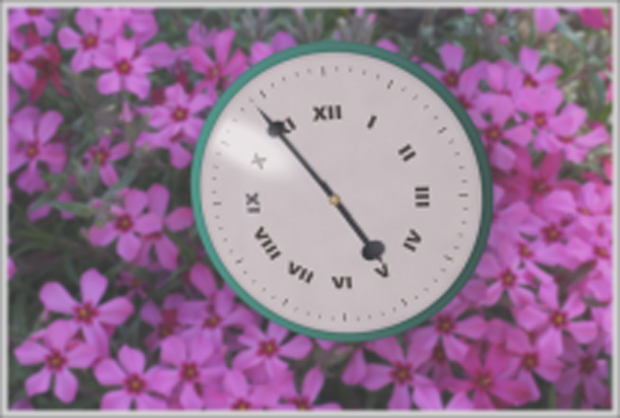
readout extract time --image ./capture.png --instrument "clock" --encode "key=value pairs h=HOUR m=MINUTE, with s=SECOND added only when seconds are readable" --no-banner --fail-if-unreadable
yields h=4 m=54
